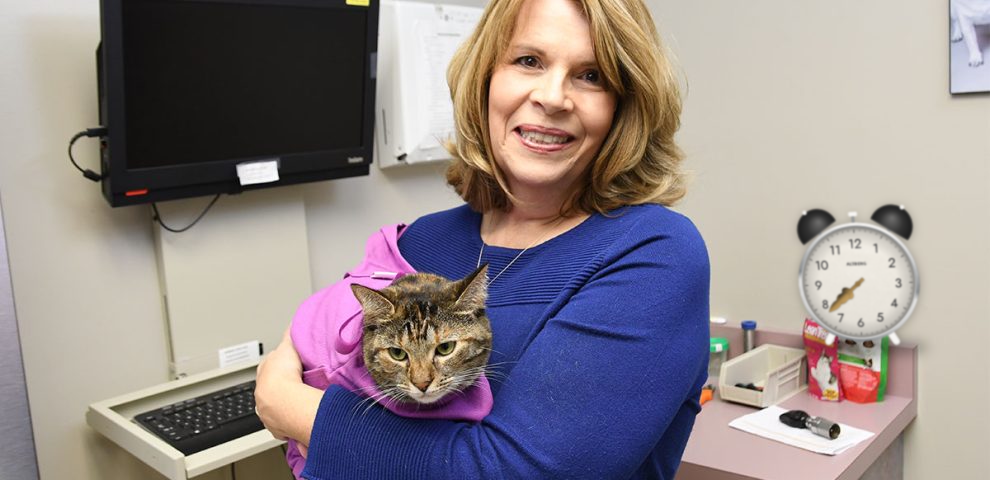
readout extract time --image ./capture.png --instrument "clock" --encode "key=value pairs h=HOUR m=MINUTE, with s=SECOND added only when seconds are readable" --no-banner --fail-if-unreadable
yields h=7 m=38
